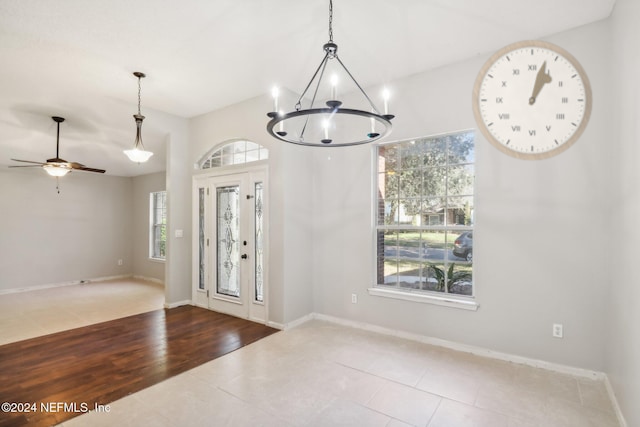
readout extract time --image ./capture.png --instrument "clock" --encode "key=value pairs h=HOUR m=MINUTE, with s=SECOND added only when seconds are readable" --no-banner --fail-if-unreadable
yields h=1 m=3
